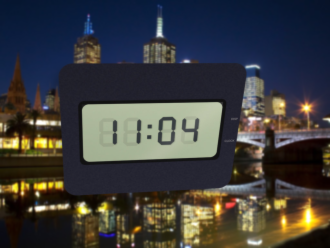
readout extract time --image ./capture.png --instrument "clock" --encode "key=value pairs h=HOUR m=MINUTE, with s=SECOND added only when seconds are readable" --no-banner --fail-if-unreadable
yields h=11 m=4
